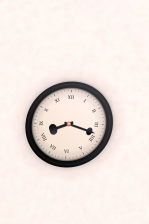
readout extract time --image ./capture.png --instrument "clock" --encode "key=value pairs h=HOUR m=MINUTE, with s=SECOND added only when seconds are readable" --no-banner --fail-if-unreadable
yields h=8 m=18
